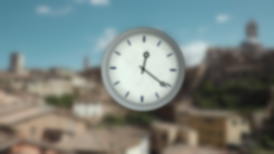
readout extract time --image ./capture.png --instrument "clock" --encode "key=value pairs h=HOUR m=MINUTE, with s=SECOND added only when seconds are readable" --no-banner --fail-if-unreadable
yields h=12 m=21
